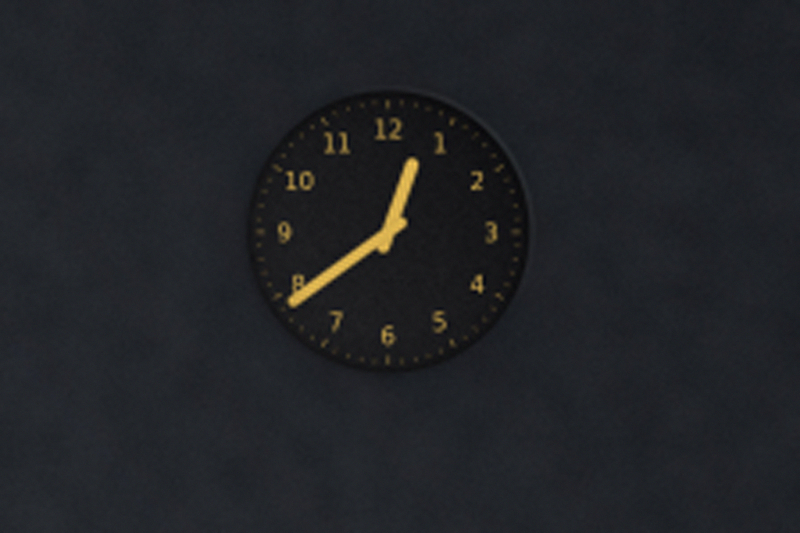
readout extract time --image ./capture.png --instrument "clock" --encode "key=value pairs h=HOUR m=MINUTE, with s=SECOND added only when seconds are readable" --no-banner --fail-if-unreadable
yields h=12 m=39
